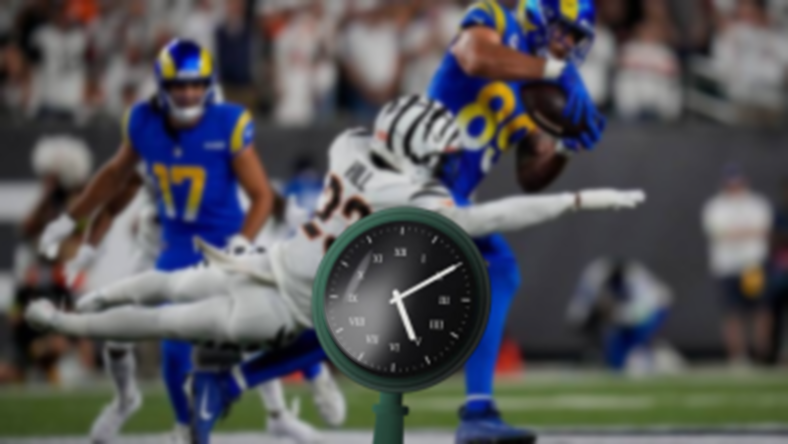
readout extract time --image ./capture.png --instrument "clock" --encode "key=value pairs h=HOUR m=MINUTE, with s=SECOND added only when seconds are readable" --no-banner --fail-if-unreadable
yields h=5 m=10
